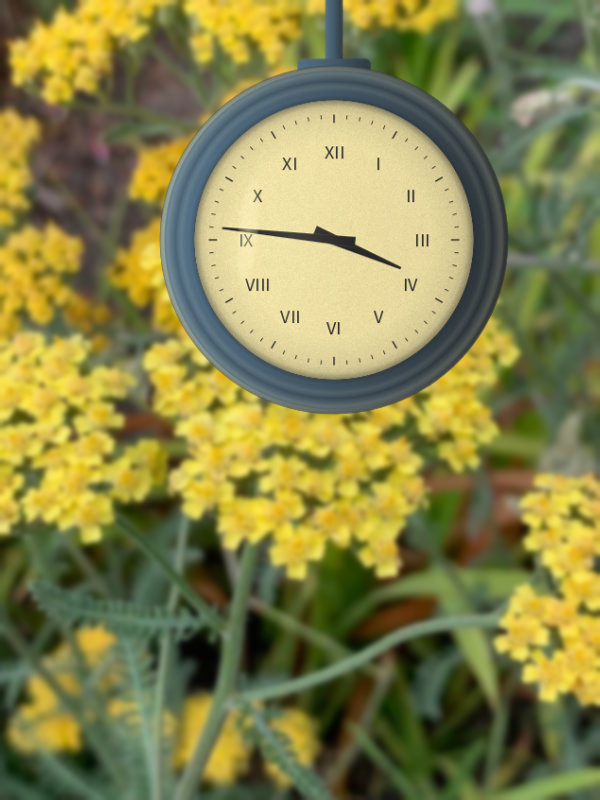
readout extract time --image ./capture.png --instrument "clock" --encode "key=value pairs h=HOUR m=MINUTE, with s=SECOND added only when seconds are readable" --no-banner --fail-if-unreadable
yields h=3 m=46
